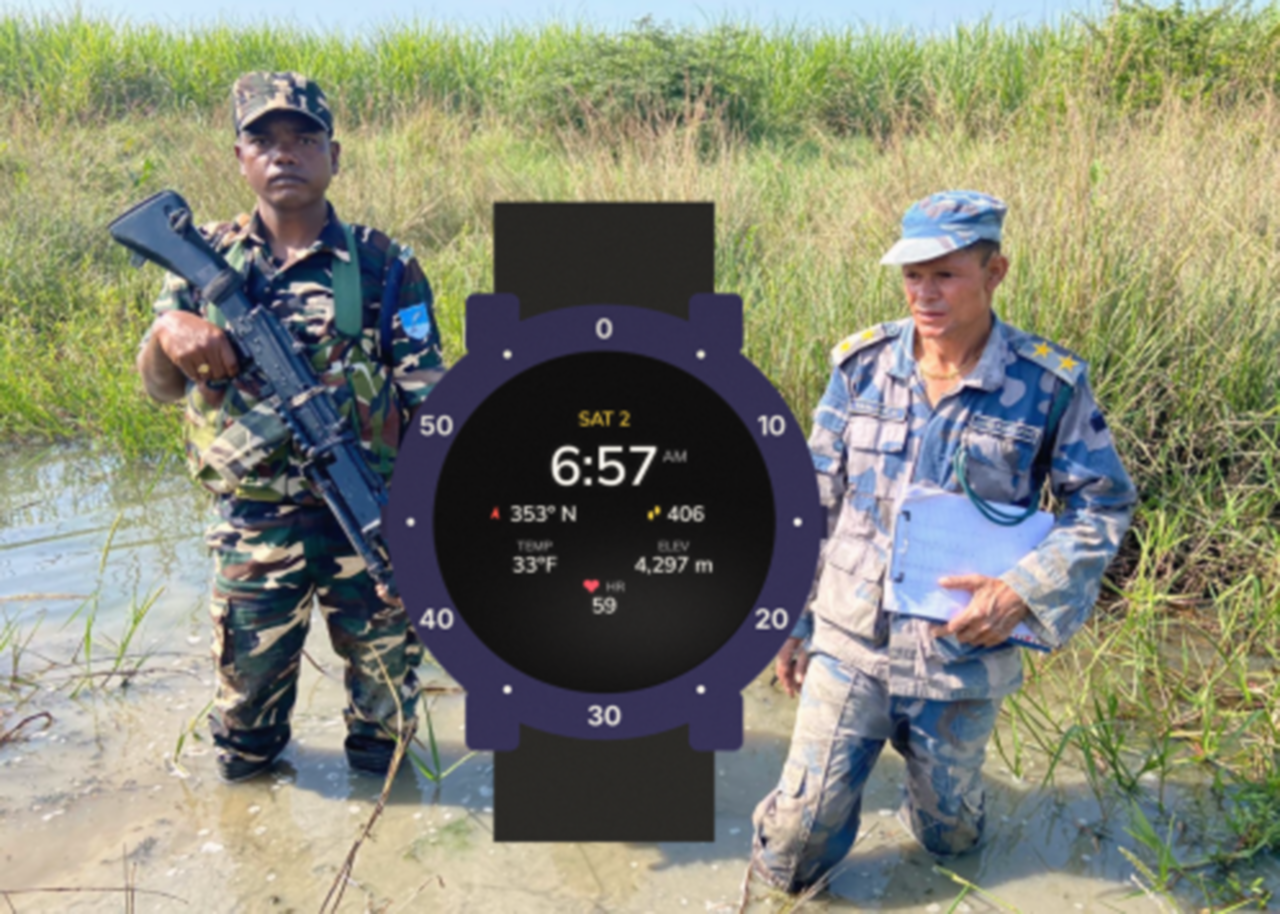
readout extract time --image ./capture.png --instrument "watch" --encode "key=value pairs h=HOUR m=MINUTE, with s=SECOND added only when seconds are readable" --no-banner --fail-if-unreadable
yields h=6 m=57
